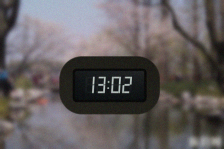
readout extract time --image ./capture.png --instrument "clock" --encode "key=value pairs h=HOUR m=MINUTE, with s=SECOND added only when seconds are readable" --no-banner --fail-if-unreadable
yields h=13 m=2
